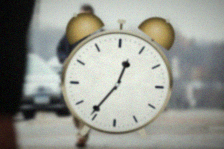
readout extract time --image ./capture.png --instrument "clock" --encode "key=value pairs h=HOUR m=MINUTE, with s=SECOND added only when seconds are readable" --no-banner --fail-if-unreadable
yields h=12 m=36
